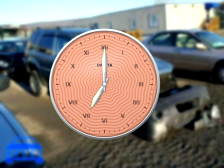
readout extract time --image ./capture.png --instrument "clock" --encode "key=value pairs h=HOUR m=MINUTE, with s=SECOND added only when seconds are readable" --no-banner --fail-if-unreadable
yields h=7 m=0
